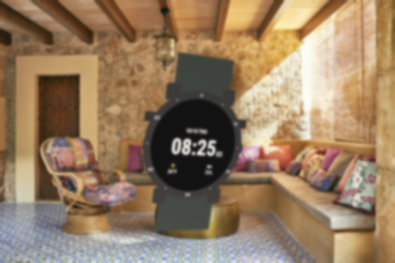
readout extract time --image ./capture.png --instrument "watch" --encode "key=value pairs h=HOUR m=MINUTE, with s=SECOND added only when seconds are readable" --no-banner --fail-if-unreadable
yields h=8 m=25
